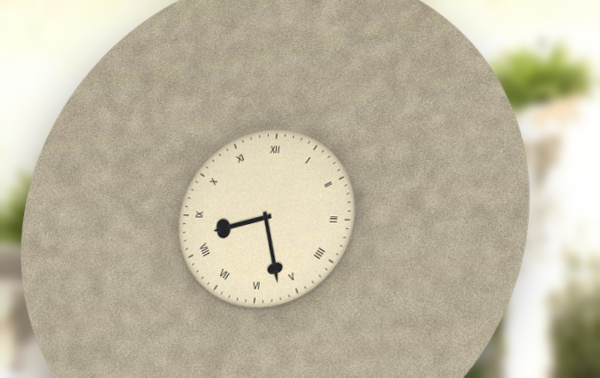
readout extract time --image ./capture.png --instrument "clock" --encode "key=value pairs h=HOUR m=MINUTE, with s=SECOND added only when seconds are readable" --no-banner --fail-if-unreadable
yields h=8 m=27
